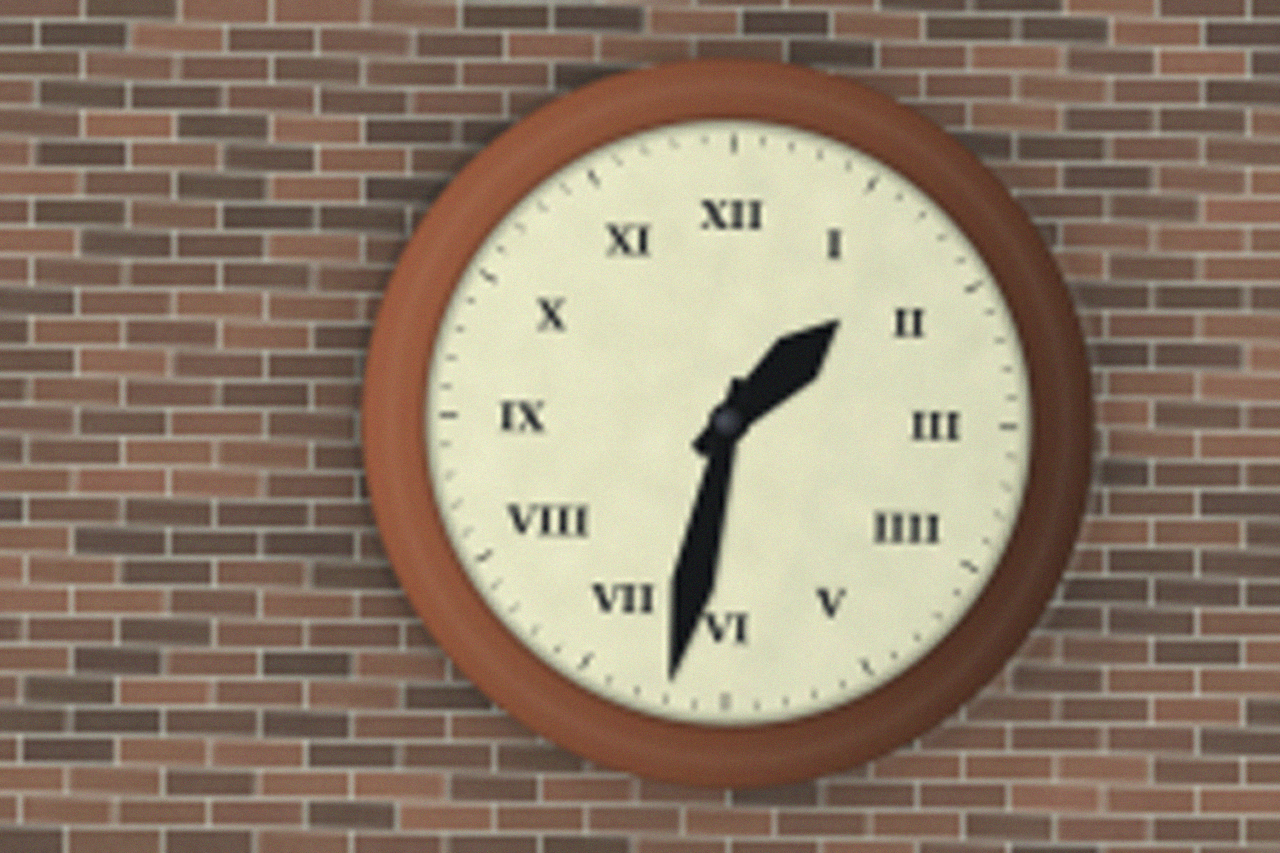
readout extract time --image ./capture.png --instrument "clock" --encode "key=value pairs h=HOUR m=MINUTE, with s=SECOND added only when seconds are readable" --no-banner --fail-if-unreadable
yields h=1 m=32
